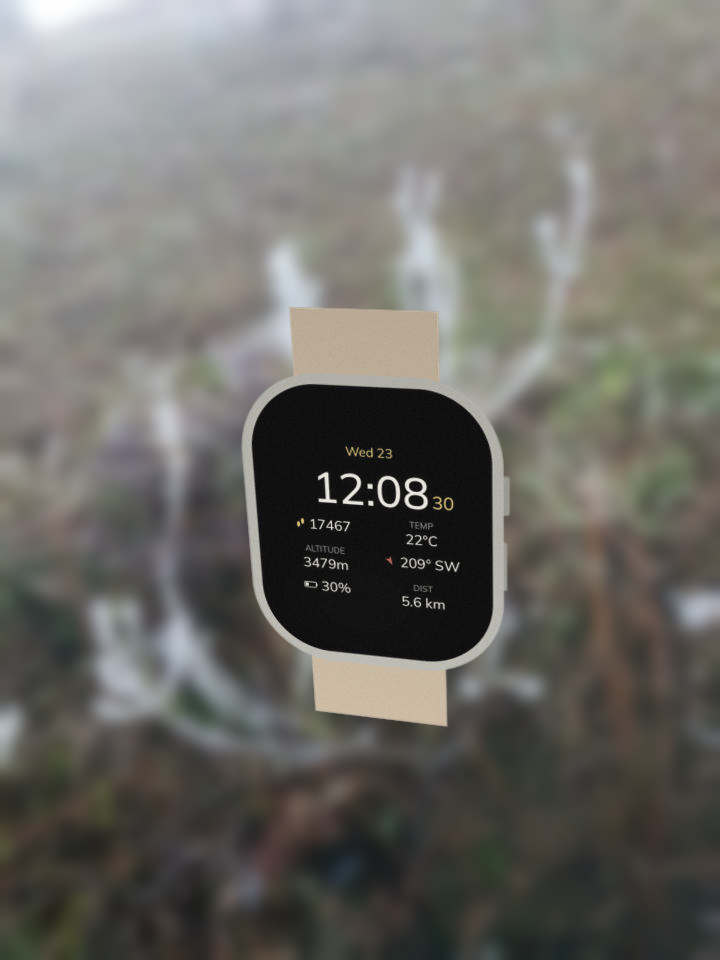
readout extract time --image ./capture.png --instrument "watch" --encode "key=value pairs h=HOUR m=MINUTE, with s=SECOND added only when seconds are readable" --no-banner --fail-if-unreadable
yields h=12 m=8 s=30
